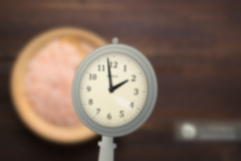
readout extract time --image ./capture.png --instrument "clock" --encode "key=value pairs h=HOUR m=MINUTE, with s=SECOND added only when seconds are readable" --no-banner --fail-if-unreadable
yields h=1 m=58
